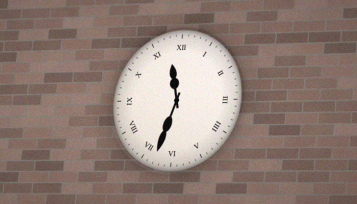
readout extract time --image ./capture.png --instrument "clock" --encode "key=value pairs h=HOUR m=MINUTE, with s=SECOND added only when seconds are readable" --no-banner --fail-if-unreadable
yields h=11 m=33
